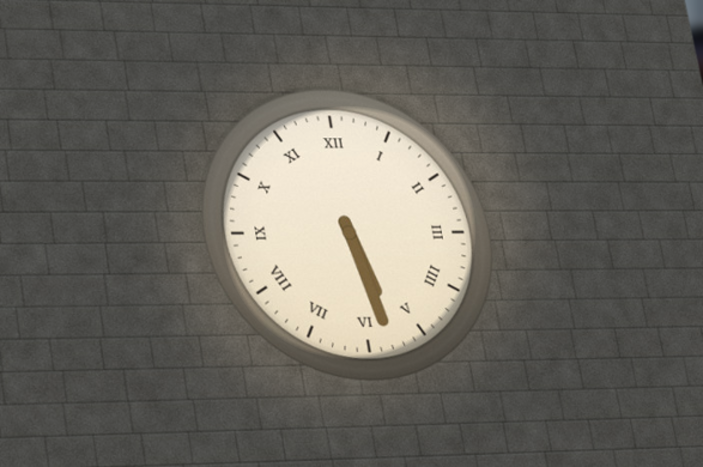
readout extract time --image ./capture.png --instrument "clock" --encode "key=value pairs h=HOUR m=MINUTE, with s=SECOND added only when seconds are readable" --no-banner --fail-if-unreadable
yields h=5 m=28
